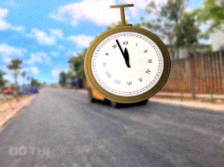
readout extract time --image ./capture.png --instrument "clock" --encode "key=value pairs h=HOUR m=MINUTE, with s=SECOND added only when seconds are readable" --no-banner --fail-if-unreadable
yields h=11 m=57
